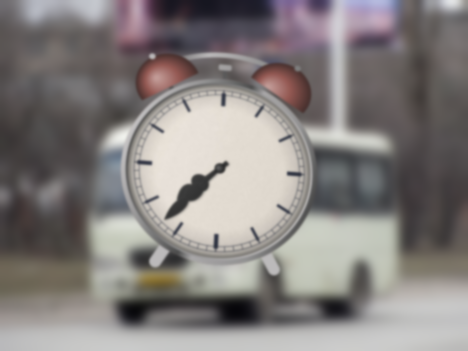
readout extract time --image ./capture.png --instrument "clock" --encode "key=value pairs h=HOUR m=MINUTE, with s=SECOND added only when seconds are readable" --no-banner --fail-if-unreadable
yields h=7 m=37
